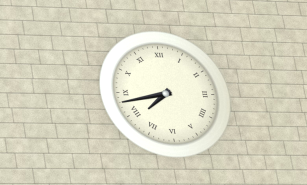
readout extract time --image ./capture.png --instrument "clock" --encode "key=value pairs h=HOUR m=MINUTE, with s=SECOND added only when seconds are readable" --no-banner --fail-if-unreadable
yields h=7 m=43
